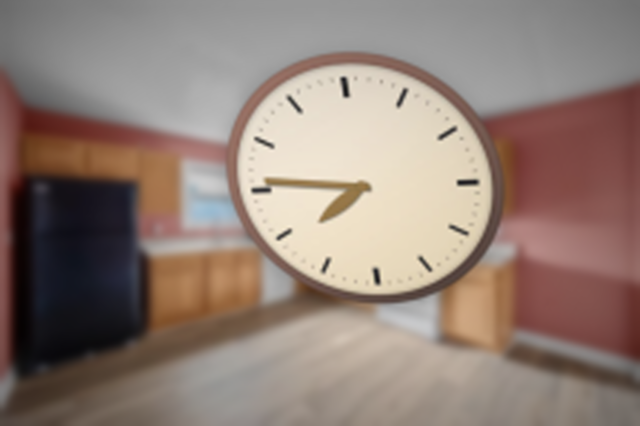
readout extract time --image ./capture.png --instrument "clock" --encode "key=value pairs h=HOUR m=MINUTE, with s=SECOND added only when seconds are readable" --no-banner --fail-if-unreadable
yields h=7 m=46
